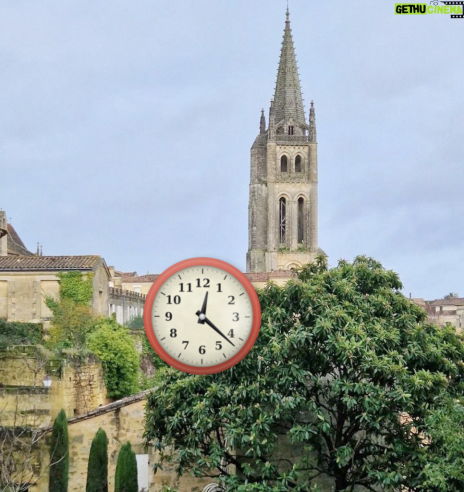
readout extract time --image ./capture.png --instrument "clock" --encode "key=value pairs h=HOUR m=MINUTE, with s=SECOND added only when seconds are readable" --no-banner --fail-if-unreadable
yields h=12 m=22
